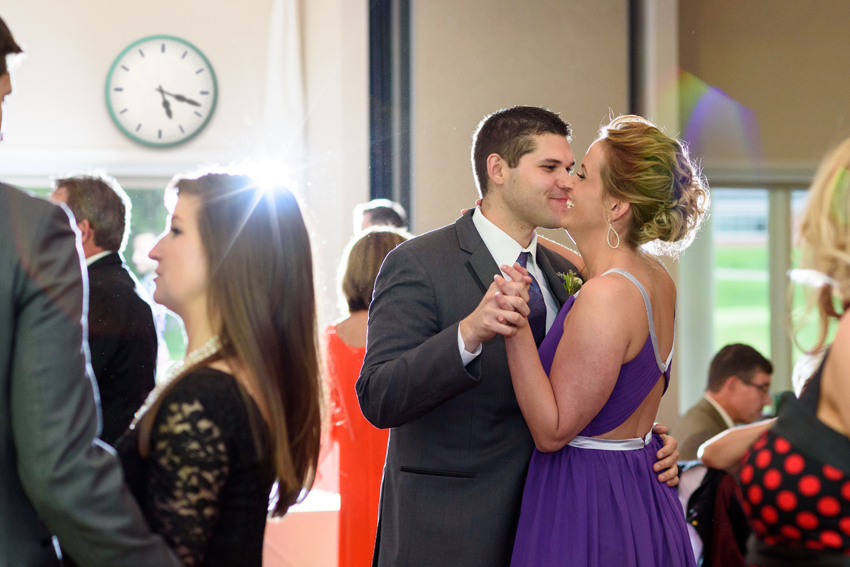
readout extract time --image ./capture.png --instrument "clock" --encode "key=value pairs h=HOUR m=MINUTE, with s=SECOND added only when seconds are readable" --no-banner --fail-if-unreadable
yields h=5 m=18
